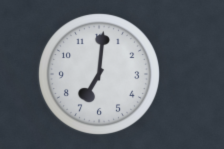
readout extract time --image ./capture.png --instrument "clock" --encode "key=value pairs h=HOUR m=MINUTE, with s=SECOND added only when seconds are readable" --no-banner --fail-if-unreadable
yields h=7 m=1
